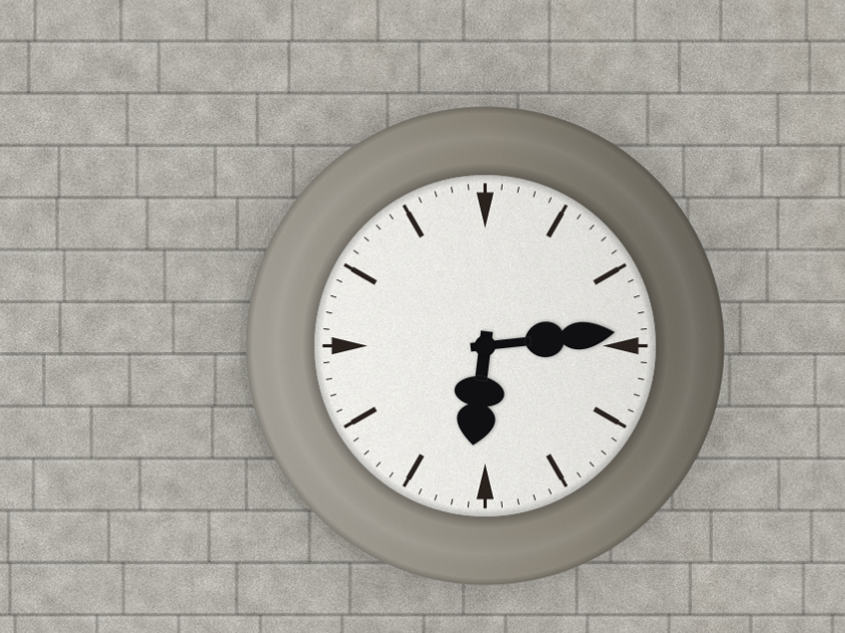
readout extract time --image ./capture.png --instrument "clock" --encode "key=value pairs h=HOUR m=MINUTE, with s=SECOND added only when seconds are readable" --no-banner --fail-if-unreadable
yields h=6 m=14
